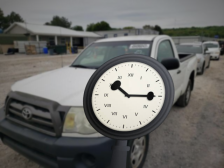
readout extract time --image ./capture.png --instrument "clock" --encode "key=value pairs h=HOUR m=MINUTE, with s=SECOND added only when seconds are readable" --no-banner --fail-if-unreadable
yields h=10 m=15
